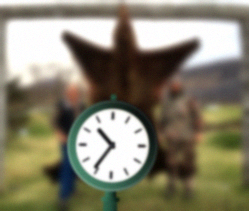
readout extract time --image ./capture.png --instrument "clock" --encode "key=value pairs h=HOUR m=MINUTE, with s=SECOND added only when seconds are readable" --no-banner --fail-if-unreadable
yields h=10 m=36
